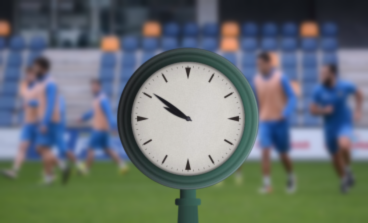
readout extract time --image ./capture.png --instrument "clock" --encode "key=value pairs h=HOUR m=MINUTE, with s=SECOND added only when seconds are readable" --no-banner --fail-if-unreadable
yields h=9 m=51
